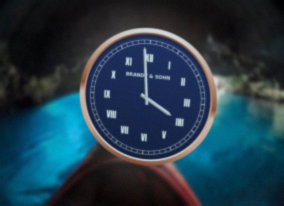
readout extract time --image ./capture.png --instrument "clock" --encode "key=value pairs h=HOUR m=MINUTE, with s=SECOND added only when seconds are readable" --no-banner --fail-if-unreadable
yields h=3 m=59
